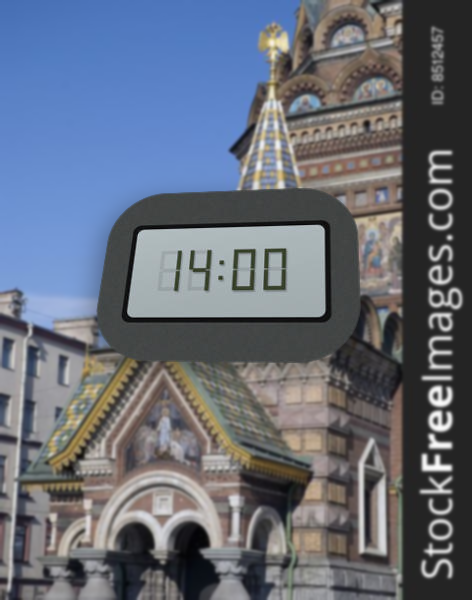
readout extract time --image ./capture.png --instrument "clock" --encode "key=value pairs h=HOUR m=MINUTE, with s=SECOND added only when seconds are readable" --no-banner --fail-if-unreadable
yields h=14 m=0
